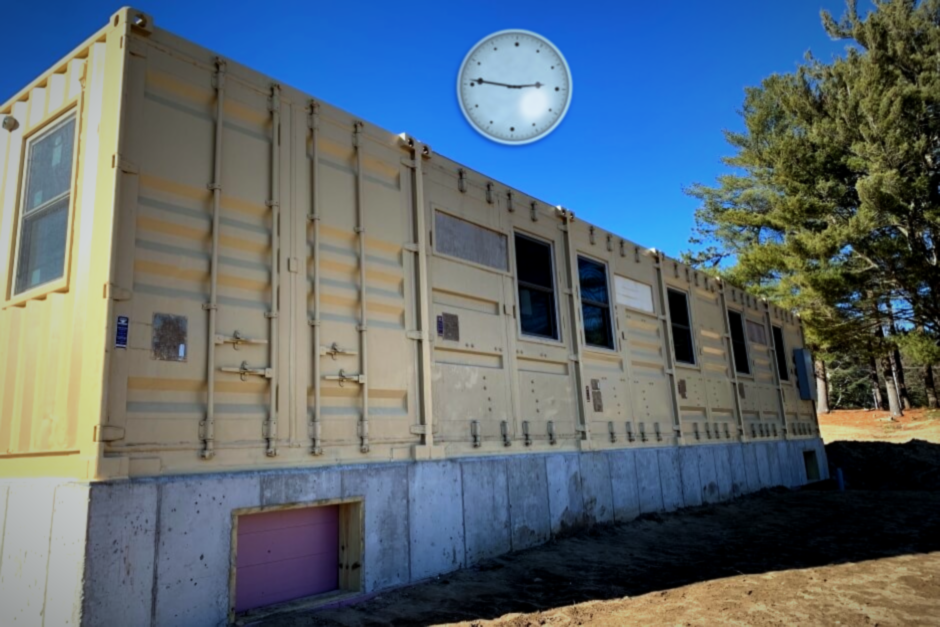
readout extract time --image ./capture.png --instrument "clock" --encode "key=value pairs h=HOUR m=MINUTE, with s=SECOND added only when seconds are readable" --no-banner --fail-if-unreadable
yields h=2 m=46
